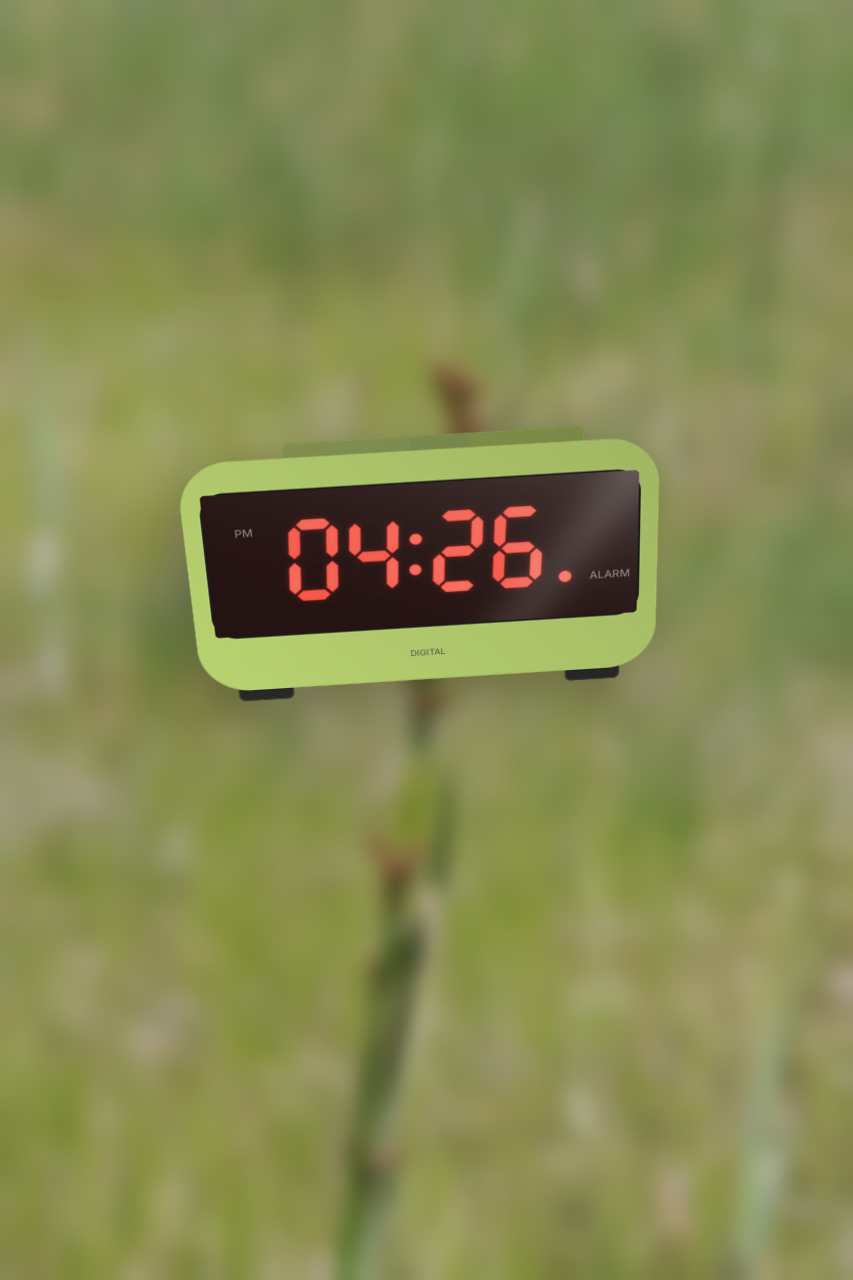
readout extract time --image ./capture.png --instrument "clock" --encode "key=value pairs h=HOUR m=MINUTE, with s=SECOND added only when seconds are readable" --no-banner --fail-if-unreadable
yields h=4 m=26
